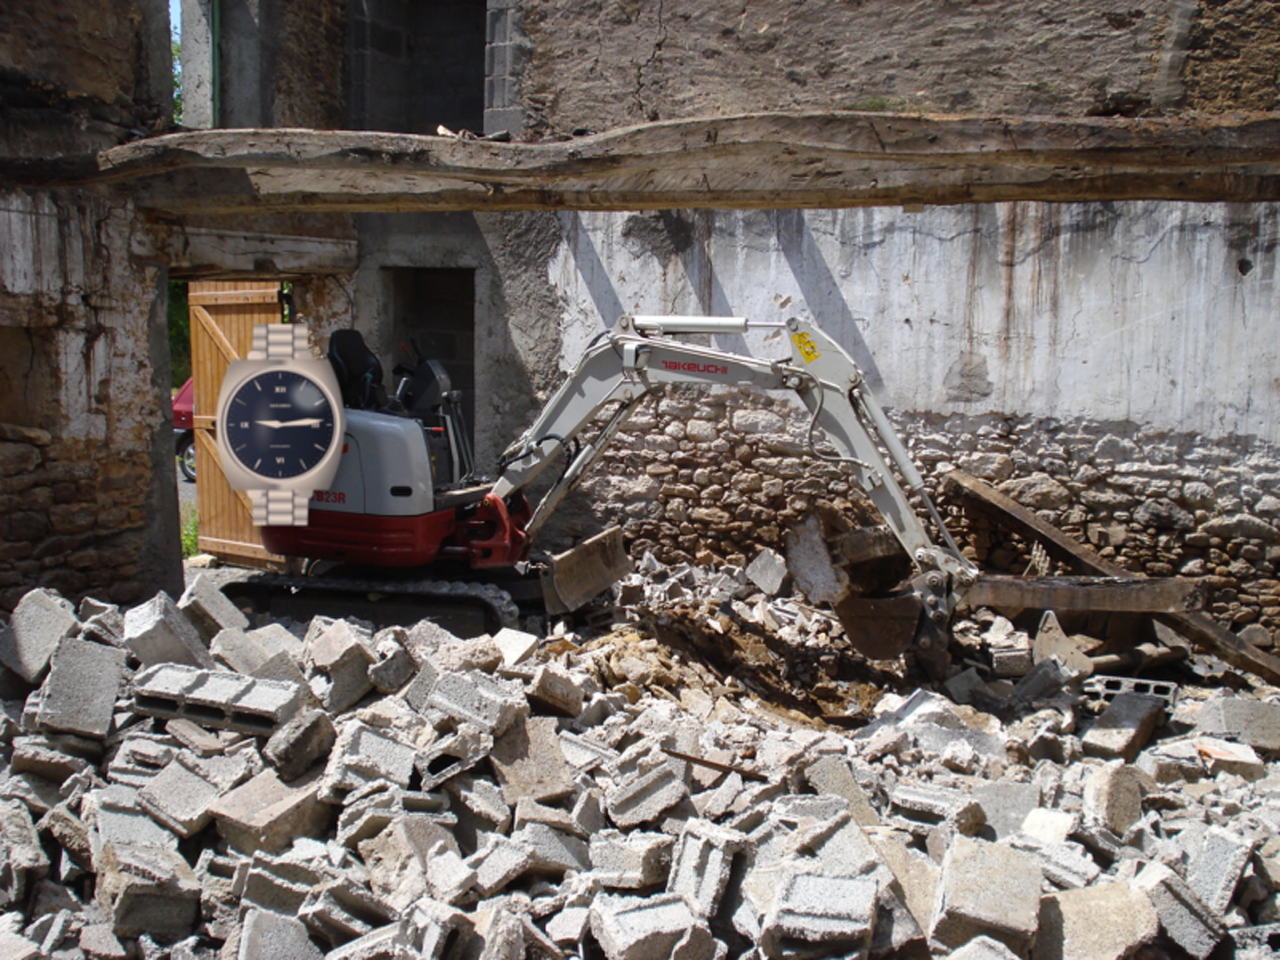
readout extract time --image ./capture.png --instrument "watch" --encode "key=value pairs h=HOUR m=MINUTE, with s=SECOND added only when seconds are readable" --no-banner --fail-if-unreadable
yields h=9 m=14
